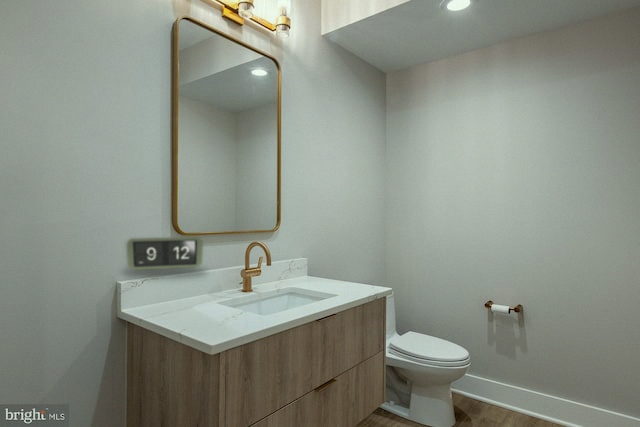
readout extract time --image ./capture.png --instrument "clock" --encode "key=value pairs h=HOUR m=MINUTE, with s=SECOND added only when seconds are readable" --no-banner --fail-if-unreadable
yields h=9 m=12
